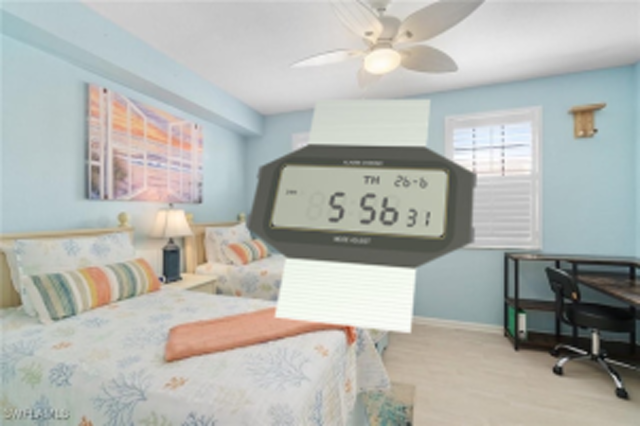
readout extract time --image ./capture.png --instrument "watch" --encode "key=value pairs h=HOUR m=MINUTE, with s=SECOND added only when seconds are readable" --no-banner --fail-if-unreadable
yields h=5 m=56 s=31
